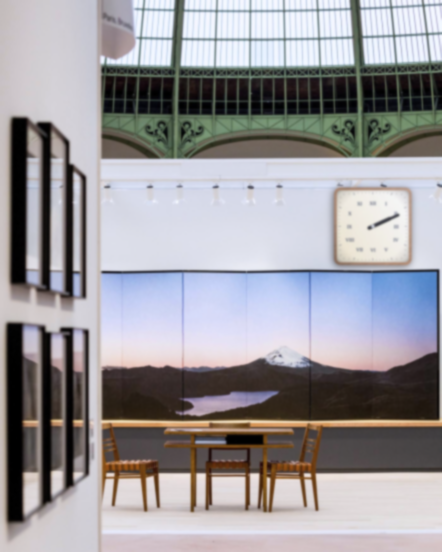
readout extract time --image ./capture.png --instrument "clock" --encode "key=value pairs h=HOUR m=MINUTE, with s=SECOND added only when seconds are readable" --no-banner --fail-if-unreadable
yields h=2 m=11
